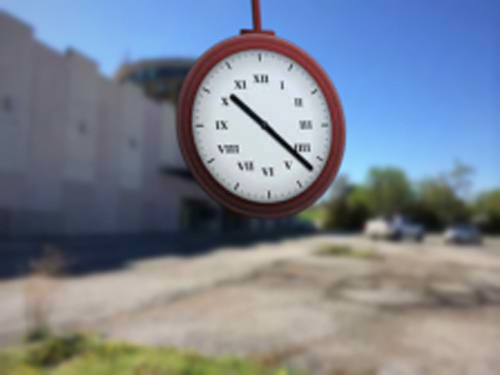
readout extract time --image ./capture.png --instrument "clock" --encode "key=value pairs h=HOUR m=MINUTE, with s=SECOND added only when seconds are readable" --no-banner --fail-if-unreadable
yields h=10 m=22
